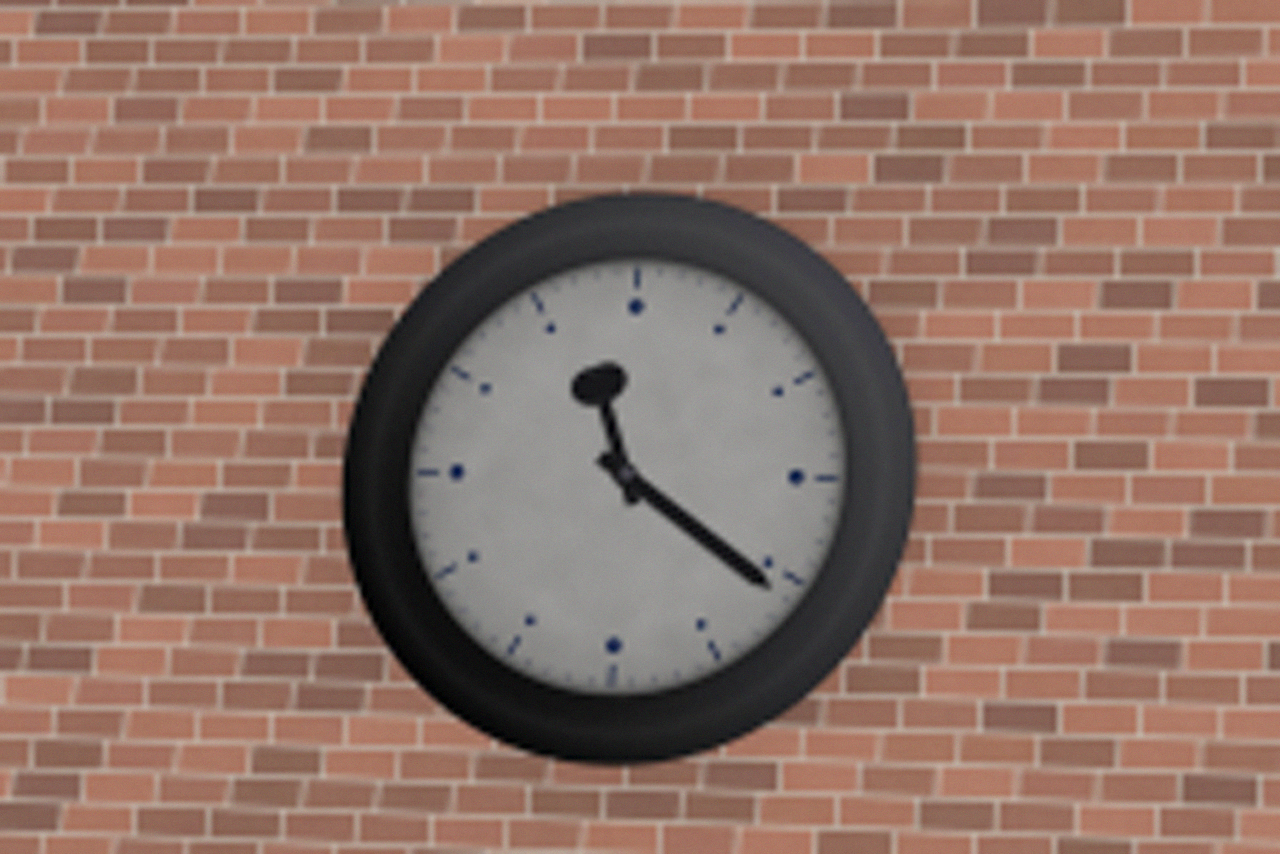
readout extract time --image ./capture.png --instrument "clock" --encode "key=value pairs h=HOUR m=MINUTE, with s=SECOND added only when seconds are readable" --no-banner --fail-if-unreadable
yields h=11 m=21
